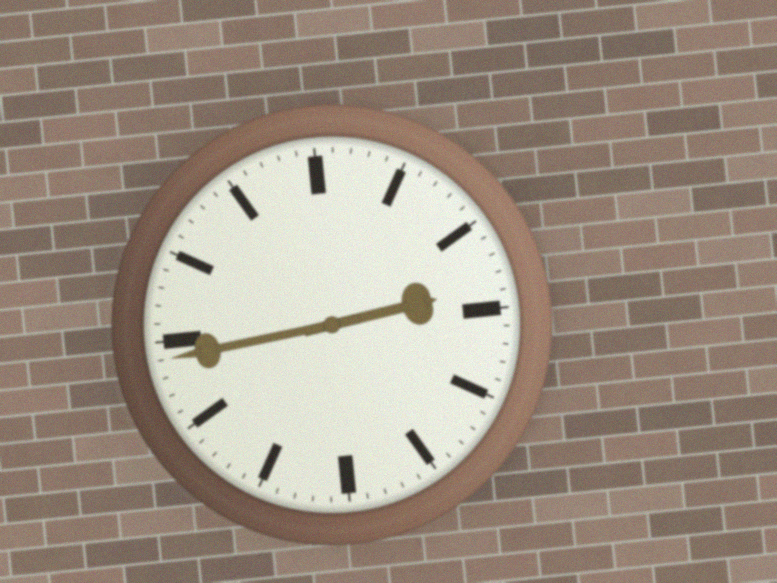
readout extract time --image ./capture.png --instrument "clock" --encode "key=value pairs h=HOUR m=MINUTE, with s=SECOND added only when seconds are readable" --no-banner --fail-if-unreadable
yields h=2 m=44
